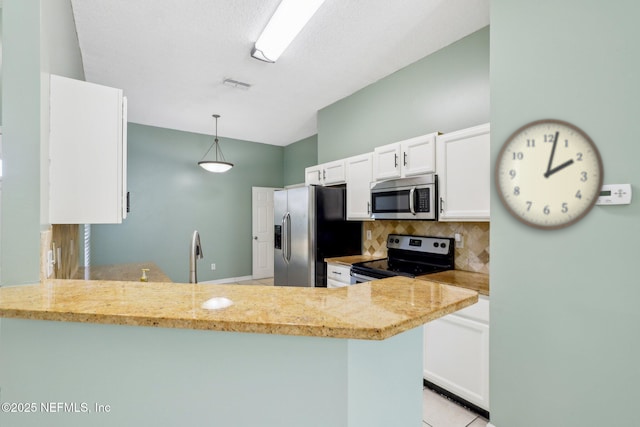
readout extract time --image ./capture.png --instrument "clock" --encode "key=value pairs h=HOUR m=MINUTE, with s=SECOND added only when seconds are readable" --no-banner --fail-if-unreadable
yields h=2 m=2
